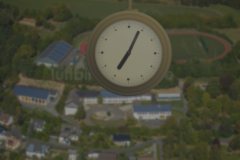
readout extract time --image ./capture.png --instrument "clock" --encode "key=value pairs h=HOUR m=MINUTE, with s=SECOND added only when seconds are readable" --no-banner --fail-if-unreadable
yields h=7 m=4
